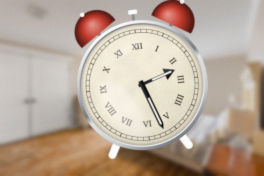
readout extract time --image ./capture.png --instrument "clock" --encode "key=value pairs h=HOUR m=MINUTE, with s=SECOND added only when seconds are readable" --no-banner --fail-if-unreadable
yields h=2 m=27
